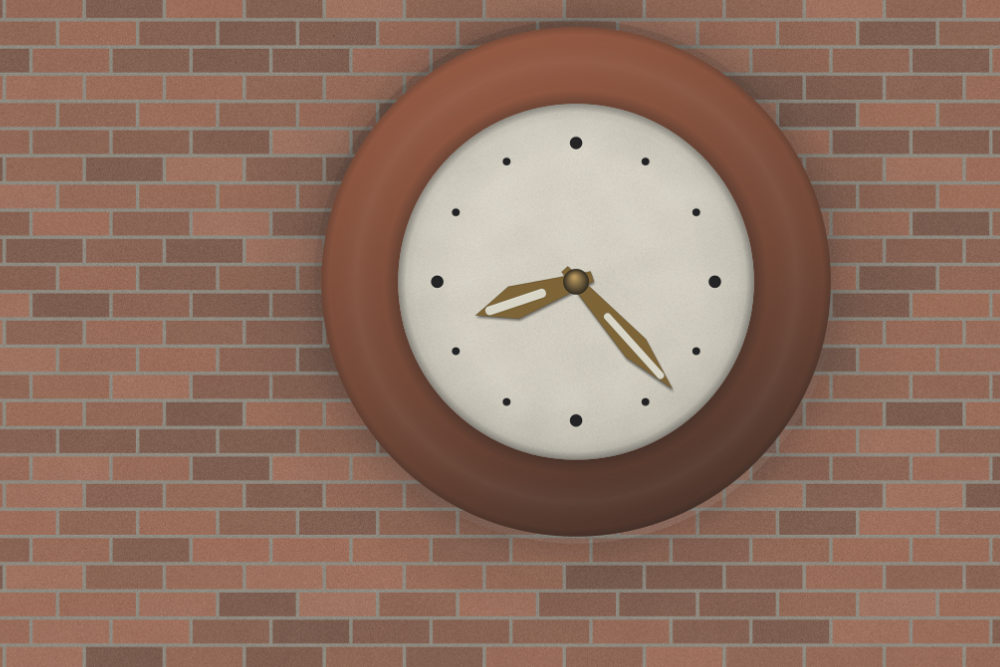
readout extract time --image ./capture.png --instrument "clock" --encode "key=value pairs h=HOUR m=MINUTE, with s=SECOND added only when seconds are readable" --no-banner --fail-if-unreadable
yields h=8 m=23
